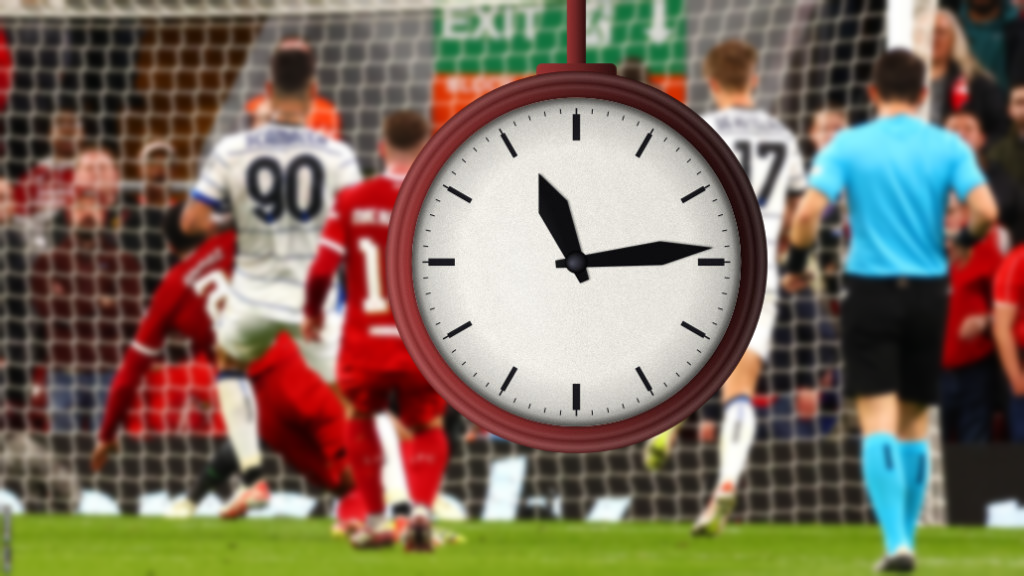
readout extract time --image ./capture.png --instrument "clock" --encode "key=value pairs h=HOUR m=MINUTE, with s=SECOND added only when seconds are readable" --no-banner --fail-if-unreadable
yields h=11 m=14
